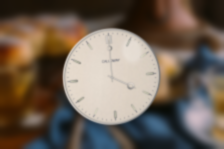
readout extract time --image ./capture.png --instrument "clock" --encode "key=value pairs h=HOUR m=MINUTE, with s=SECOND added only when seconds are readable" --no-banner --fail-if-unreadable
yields h=4 m=0
